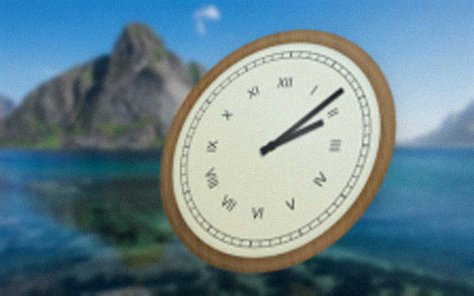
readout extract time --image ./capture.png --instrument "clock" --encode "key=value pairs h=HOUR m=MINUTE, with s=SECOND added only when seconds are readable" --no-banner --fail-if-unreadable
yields h=2 m=8
